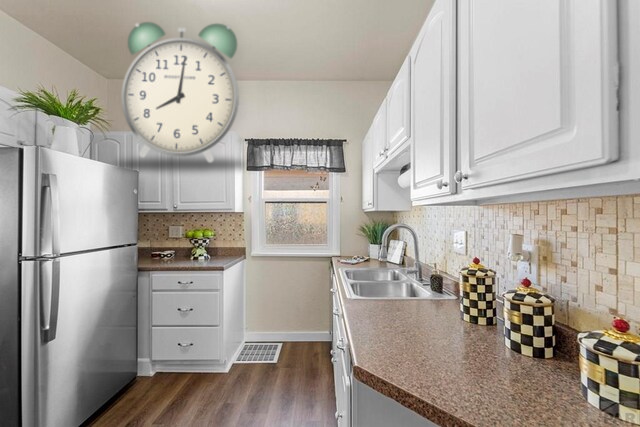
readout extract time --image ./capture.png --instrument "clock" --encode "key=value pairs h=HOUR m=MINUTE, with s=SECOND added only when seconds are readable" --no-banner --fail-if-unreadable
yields h=8 m=1
